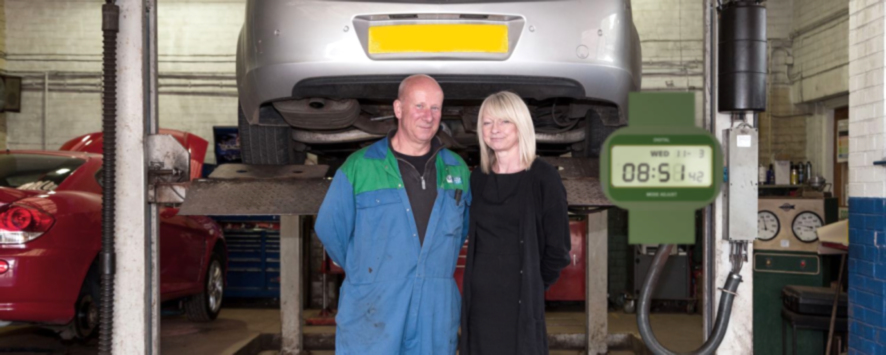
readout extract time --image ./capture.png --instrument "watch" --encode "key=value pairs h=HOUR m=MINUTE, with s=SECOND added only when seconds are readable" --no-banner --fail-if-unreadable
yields h=8 m=51
